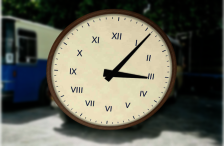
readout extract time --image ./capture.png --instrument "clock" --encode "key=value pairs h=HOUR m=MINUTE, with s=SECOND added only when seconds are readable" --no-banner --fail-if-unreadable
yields h=3 m=6
